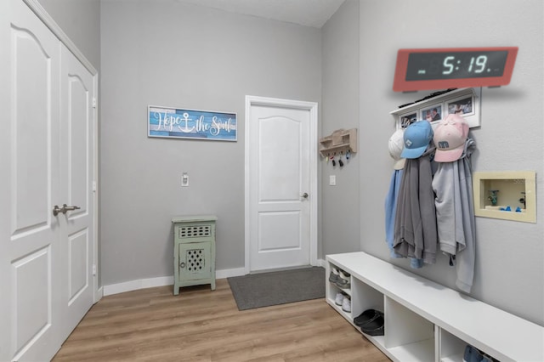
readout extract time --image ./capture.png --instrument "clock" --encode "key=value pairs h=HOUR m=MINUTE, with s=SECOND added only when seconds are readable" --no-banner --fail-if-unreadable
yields h=5 m=19
